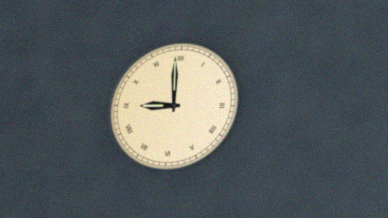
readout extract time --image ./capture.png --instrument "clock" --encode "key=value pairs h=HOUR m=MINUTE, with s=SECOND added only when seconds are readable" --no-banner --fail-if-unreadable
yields h=8 m=59
